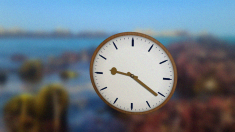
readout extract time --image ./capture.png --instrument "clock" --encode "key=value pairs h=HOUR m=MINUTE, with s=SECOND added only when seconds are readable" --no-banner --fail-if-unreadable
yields h=9 m=21
